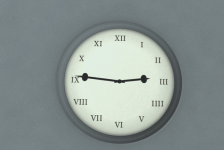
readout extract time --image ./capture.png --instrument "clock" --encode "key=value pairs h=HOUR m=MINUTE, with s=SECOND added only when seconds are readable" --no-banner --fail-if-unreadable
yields h=2 m=46
